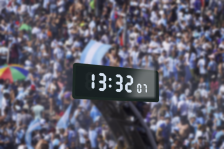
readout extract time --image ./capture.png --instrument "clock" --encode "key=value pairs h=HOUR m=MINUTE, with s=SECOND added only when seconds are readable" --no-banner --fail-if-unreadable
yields h=13 m=32 s=7
